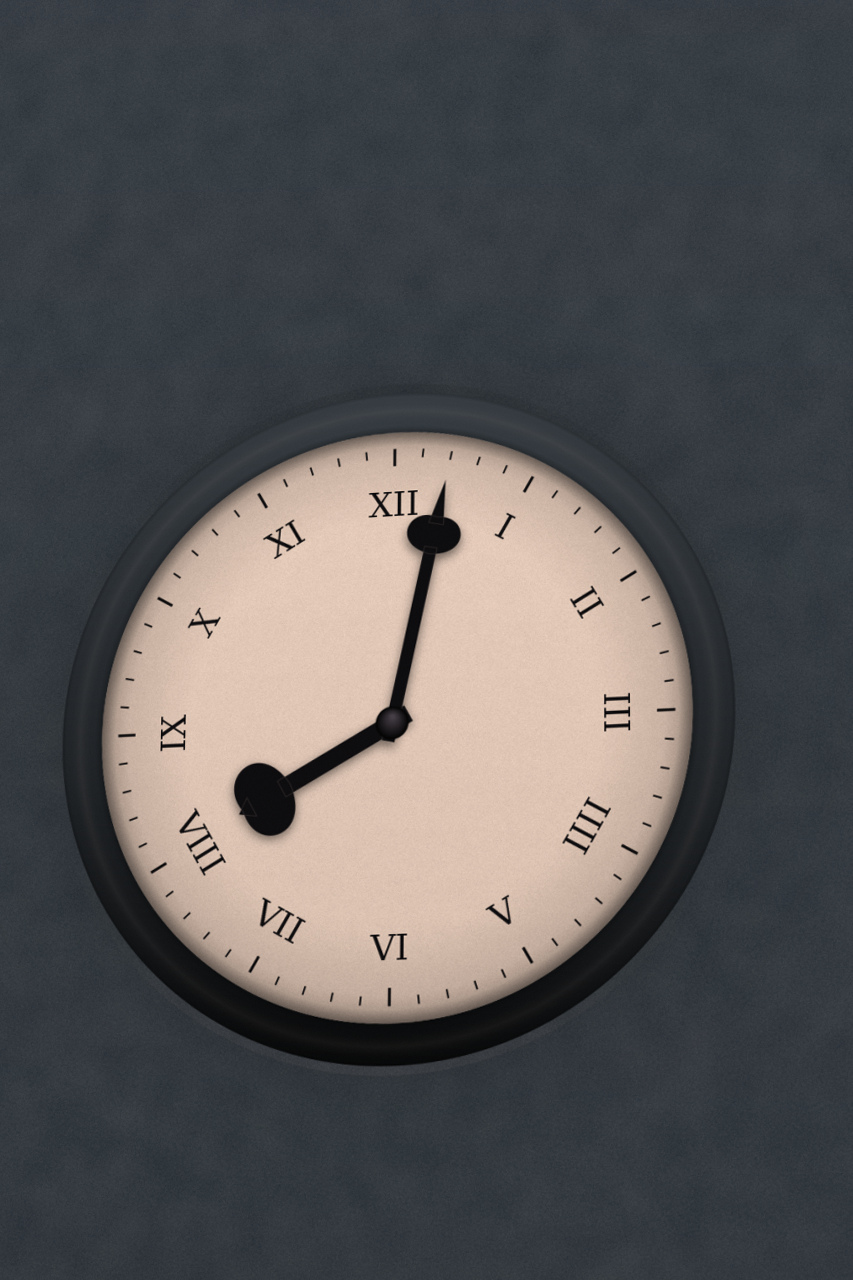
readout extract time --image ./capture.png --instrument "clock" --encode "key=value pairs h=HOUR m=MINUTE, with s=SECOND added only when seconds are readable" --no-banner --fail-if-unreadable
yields h=8 m=2
